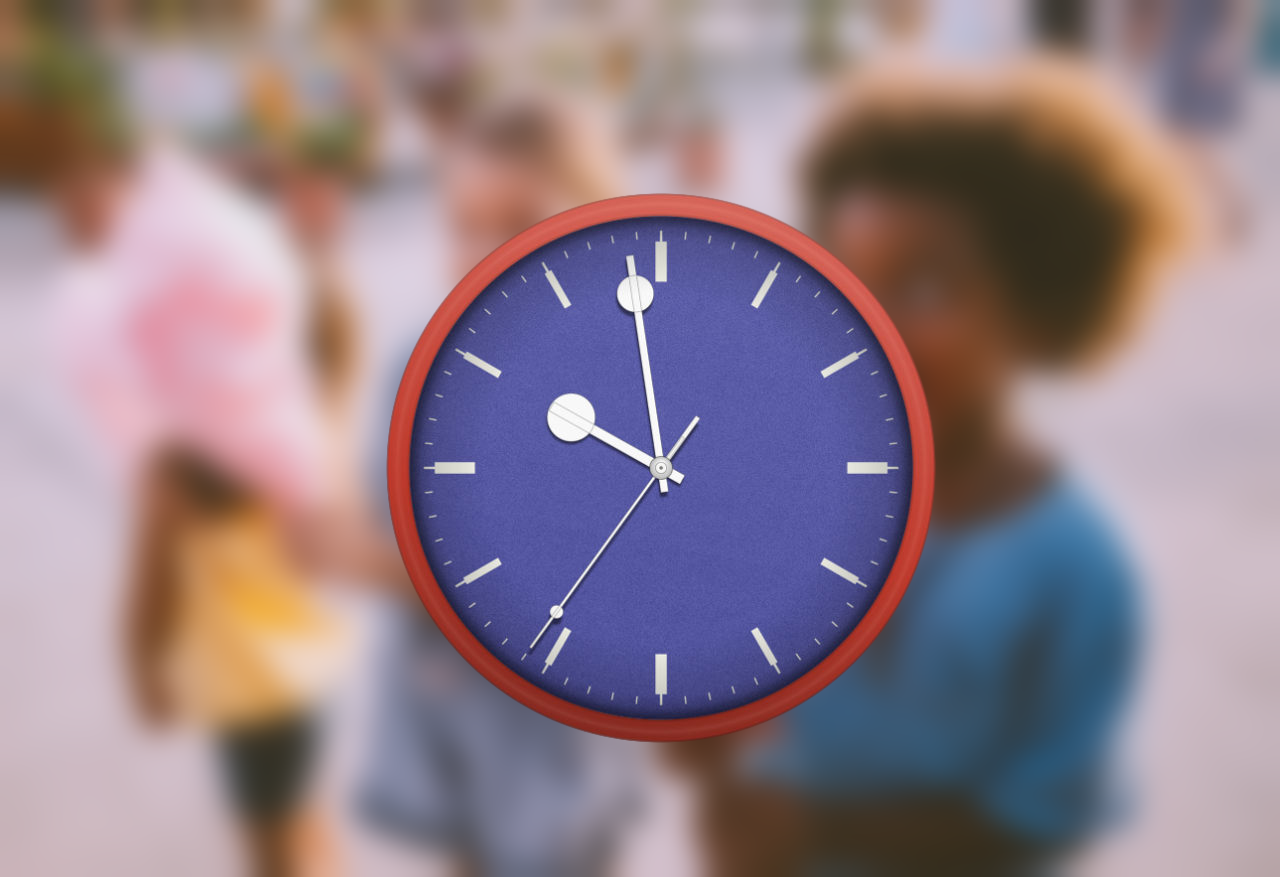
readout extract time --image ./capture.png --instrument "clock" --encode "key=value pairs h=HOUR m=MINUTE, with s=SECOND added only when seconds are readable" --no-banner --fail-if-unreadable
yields h=9 m=58 s=36
